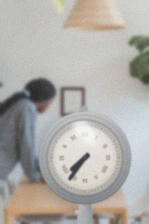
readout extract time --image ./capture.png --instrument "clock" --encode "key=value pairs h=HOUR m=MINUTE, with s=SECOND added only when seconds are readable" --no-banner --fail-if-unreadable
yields h=7 m=36
